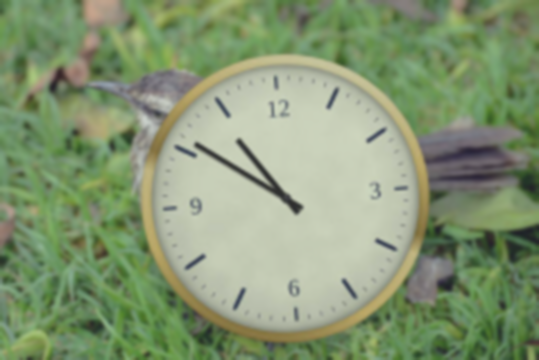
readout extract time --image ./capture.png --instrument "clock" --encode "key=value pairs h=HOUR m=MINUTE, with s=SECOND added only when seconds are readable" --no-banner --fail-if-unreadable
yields h=10 m=51
